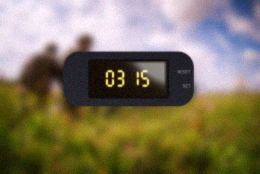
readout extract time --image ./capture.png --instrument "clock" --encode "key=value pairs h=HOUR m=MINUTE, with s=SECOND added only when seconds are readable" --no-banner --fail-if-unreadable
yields h=3 m=15
